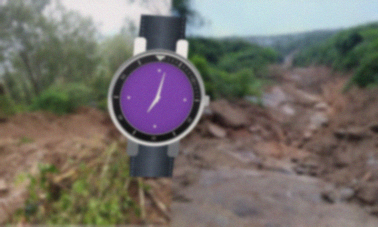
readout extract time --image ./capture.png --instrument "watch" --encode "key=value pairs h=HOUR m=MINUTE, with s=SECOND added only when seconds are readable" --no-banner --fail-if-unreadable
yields h=7 m=2
